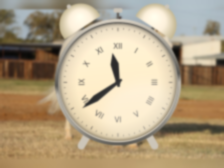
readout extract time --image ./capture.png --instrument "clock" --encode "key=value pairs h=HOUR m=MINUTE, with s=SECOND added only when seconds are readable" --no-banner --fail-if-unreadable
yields h=11 m=39
